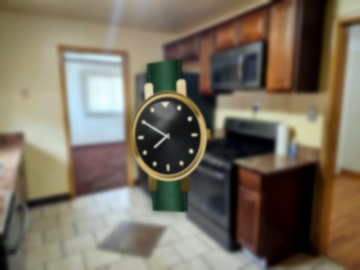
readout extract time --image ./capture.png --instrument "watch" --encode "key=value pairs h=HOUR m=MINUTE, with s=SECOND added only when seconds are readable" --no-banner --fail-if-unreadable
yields h=7 m=50
